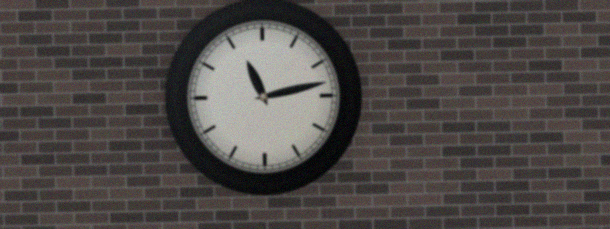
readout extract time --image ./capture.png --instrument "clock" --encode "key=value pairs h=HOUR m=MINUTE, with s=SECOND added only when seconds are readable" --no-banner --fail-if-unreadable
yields h=11 m=13
